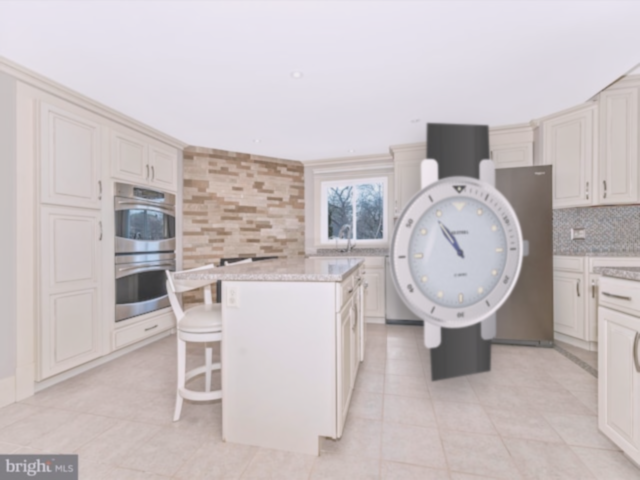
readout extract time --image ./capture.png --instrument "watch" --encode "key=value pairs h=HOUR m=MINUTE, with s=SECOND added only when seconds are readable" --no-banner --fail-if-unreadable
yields h=10 m=54
